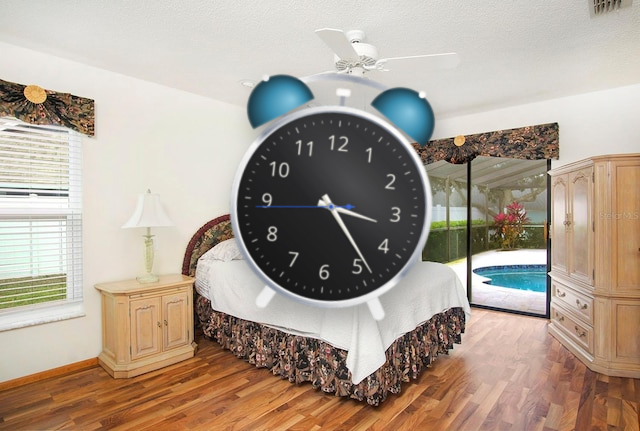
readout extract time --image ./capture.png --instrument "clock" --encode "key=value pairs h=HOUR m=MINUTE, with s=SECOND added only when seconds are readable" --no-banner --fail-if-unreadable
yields h=3 m=23 s=44
